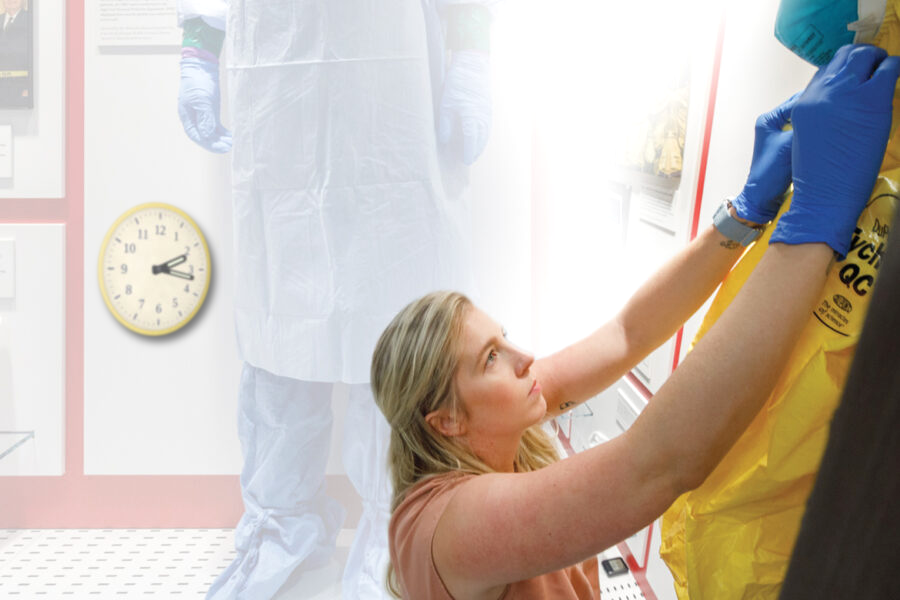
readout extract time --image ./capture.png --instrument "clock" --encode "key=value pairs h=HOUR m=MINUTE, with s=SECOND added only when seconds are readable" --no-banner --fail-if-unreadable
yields h=2 m=17
